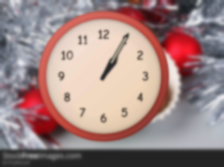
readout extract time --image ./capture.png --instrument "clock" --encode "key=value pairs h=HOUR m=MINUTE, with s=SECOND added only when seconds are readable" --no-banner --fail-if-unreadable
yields h=1 m=5
